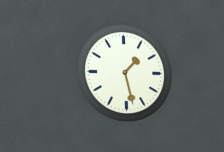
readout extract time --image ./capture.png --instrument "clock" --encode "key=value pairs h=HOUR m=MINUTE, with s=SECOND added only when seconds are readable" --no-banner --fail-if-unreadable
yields h=1 m=28
